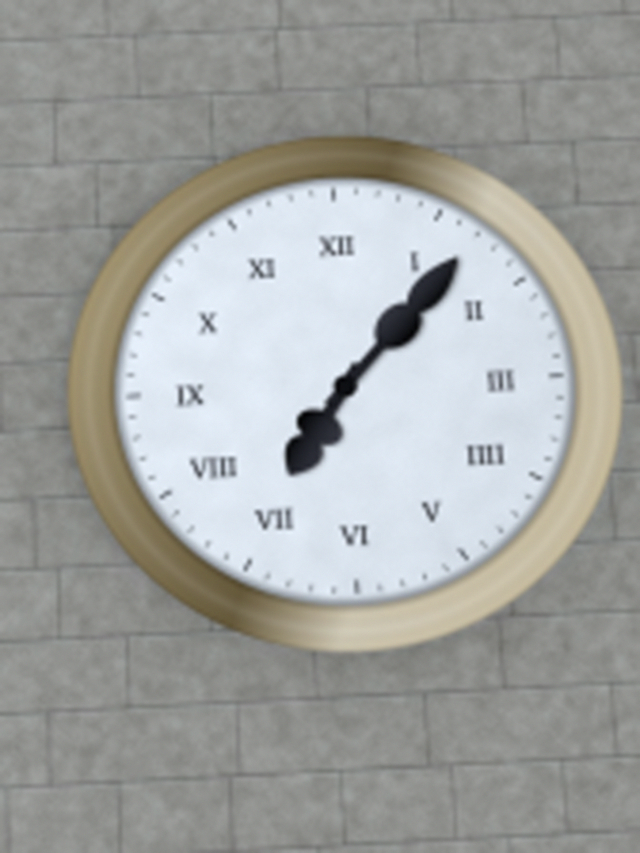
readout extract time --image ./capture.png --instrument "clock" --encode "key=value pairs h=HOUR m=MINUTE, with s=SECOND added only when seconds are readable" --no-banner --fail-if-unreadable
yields h=7 m=7
